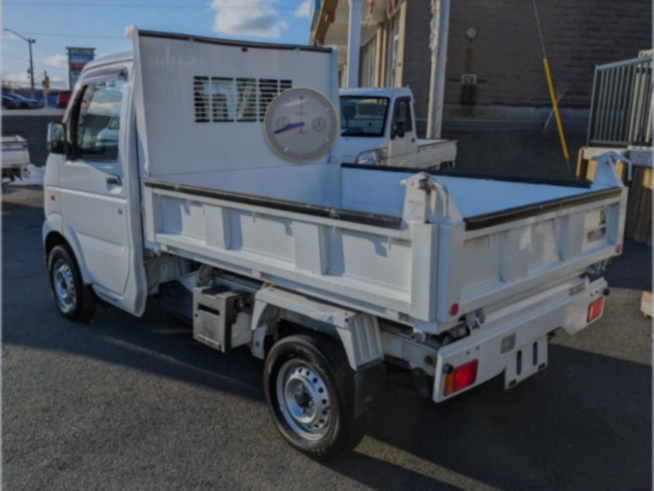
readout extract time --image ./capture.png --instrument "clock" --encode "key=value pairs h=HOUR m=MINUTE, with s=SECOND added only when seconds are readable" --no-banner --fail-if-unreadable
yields h=8 m=42
